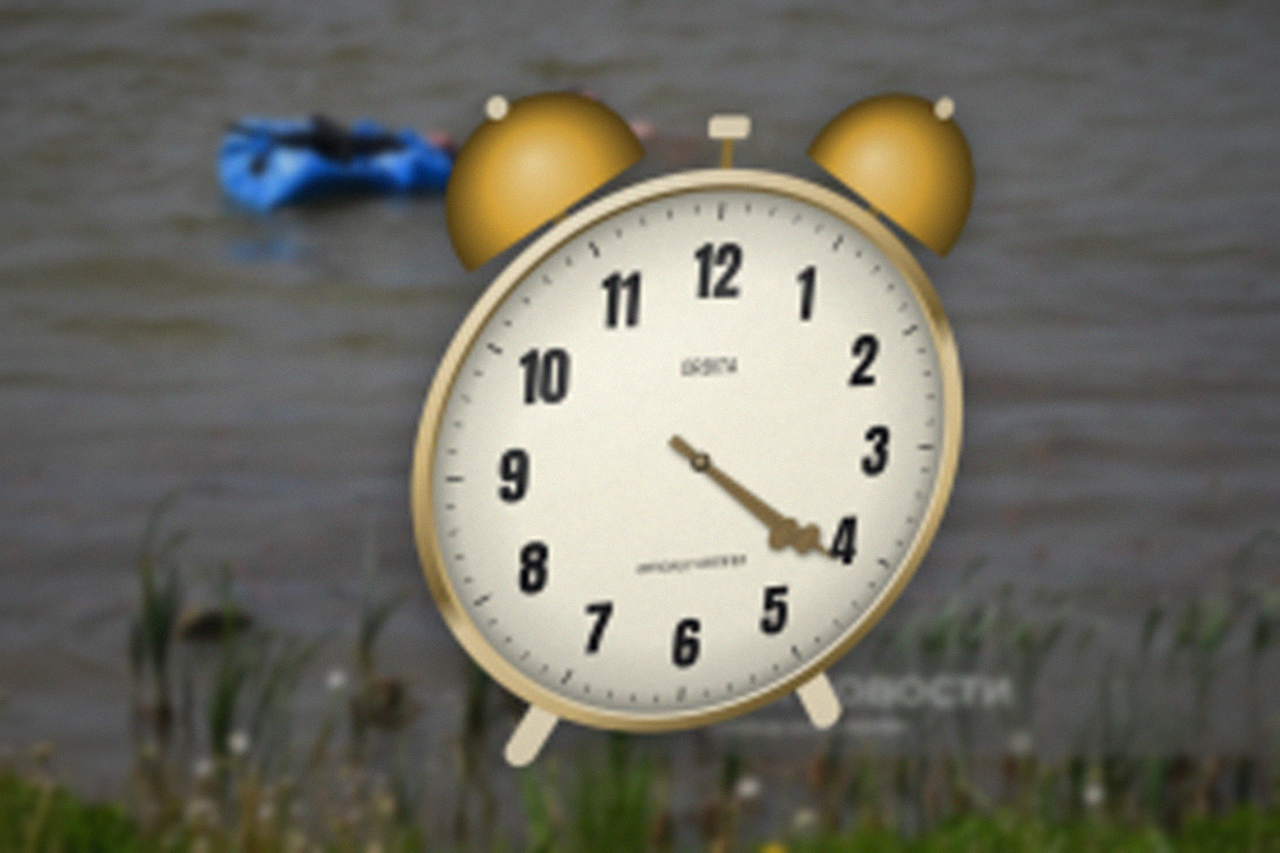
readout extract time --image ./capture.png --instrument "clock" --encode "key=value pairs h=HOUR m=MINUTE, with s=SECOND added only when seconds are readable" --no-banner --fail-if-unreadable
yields h=4 m=21
